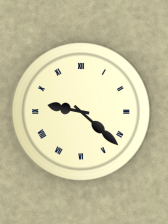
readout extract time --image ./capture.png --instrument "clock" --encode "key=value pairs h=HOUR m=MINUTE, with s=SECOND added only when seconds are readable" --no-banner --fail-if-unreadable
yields h=9 m=22
